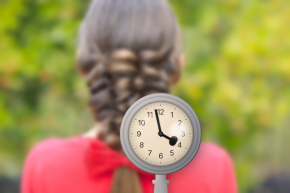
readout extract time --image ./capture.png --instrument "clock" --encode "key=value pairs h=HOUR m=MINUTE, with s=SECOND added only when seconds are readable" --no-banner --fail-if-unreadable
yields h=3 m=58
